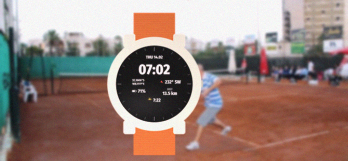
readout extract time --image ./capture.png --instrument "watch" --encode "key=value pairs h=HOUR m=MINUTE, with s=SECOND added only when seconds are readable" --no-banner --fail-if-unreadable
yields h=7 m=2
